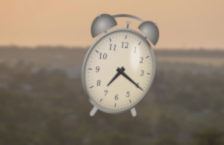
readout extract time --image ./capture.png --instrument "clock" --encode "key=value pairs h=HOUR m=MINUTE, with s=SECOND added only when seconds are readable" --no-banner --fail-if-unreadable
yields h=7 m=20
